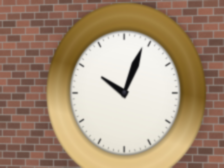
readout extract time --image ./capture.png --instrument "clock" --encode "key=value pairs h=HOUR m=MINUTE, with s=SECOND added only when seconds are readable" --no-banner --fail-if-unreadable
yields h=10 m=4
